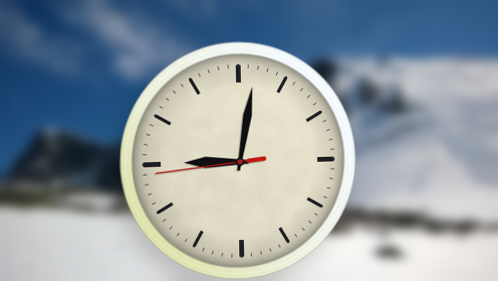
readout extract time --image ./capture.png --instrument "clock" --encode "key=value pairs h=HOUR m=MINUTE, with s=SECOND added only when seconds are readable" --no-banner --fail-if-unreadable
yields h=9 m=1 s=44
